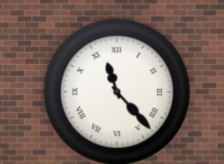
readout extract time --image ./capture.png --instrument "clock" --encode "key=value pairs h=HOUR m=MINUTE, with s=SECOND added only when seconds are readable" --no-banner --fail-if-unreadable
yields h=11 m=23
